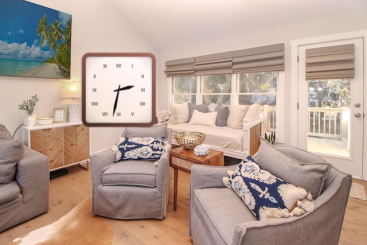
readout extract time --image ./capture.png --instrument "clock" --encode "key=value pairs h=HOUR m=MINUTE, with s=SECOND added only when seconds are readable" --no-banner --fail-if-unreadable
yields h=2 m=32
